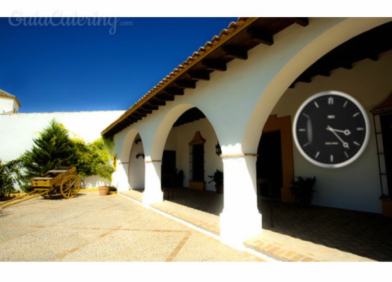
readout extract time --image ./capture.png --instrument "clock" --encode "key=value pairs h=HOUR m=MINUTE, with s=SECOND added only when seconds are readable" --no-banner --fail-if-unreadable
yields h=3 m=23
